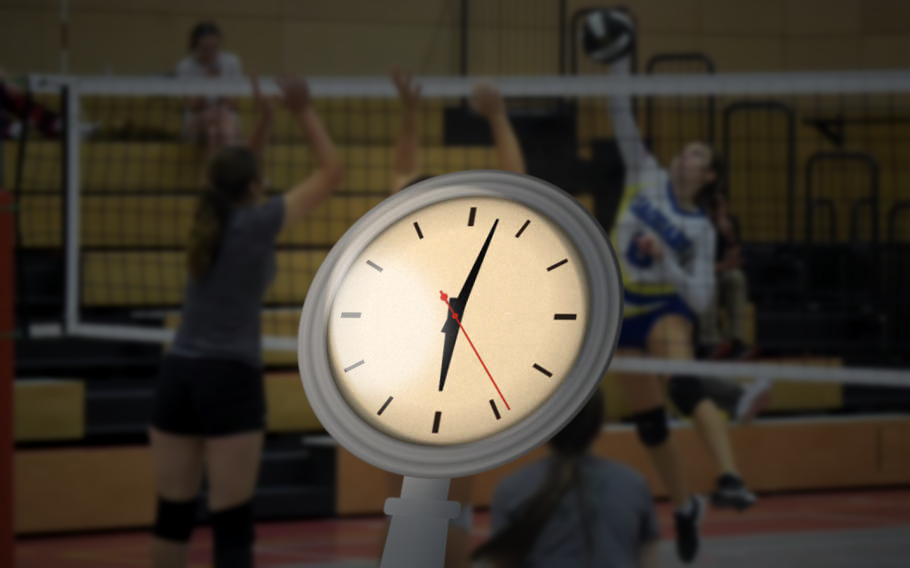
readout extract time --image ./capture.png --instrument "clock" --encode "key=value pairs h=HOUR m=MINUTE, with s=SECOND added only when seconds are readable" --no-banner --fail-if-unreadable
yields h=6 m=2 s=24
